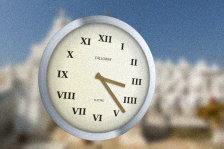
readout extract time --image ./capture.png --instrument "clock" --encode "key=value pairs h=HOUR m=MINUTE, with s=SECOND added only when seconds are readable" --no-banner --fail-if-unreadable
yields h=3 m=23
